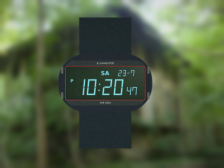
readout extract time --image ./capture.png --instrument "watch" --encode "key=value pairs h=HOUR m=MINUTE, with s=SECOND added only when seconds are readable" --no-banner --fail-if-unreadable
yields h=10 m=20 s=47
